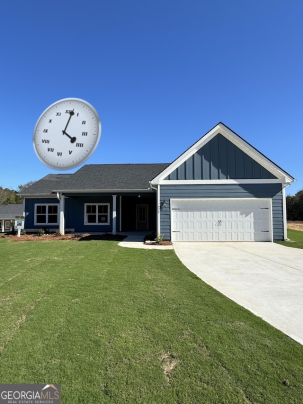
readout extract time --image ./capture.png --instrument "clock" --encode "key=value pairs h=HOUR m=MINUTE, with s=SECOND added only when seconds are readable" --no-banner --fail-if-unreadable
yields h=4 m=2
